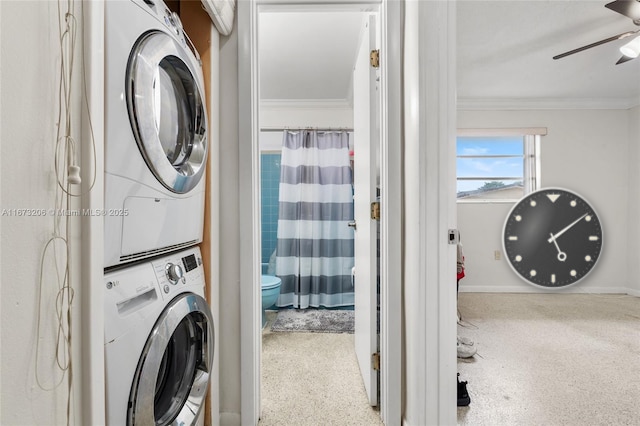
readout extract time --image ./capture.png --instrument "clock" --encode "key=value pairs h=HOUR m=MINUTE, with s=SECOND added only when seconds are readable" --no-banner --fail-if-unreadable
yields h=5 m=9
